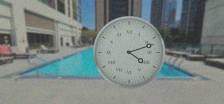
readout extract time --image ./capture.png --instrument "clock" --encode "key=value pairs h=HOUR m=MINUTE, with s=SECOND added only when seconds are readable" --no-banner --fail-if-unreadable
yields h=4 m=12
